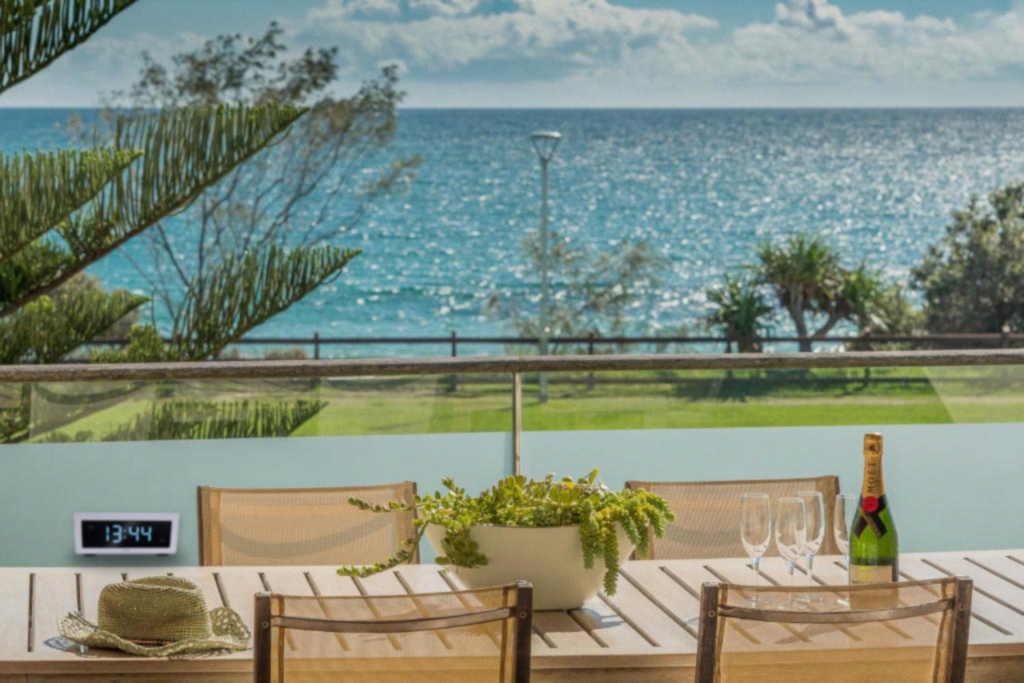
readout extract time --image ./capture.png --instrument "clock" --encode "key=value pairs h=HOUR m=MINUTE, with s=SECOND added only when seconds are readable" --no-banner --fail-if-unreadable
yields h=13 m=44
